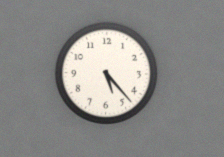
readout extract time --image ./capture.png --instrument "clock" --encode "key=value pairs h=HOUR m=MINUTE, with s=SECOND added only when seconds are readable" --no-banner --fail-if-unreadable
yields h=5 m=23
